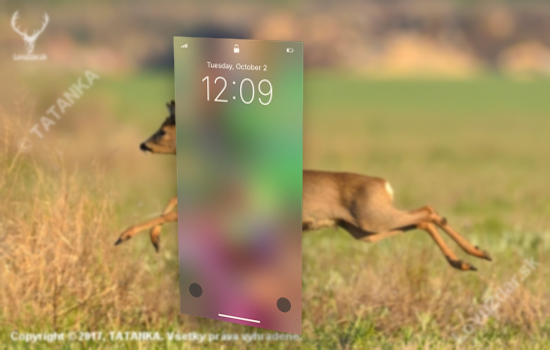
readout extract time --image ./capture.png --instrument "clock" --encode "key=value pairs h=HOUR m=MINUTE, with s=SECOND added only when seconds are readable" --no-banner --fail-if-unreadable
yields h=12 m=9
